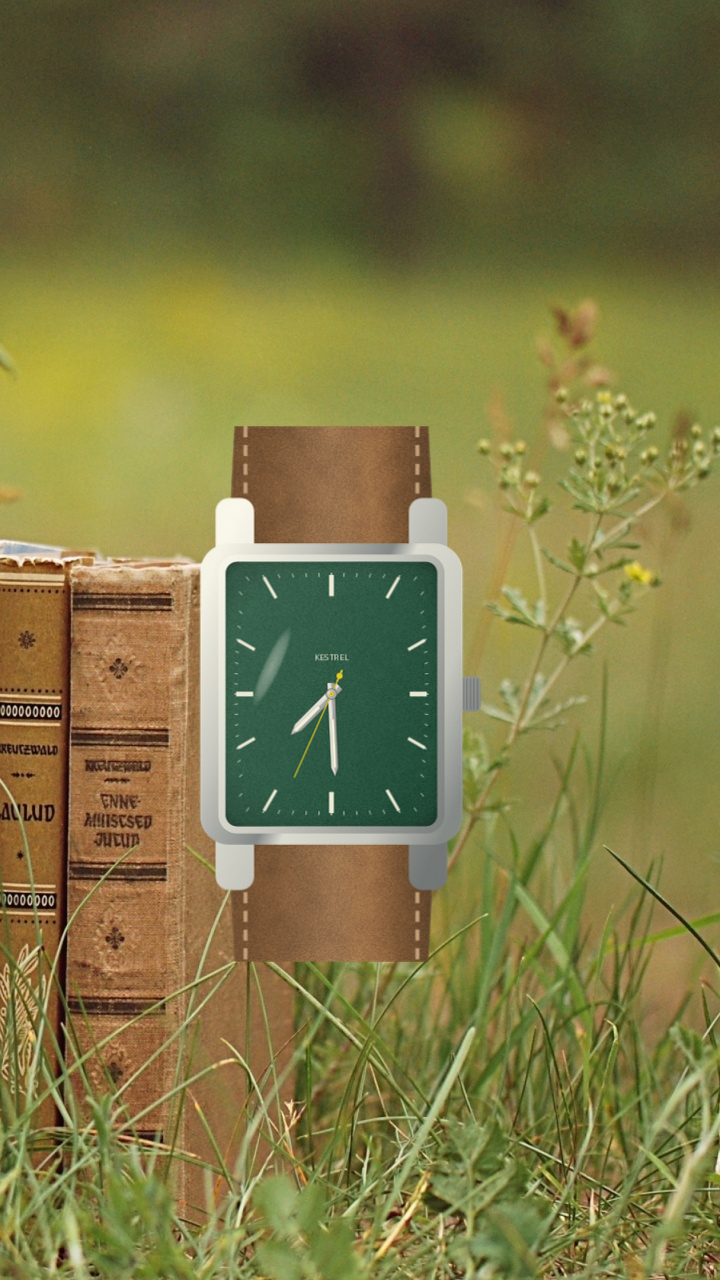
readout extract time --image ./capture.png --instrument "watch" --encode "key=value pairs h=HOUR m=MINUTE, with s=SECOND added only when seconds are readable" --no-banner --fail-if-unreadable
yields h=7 m=29 s=34
